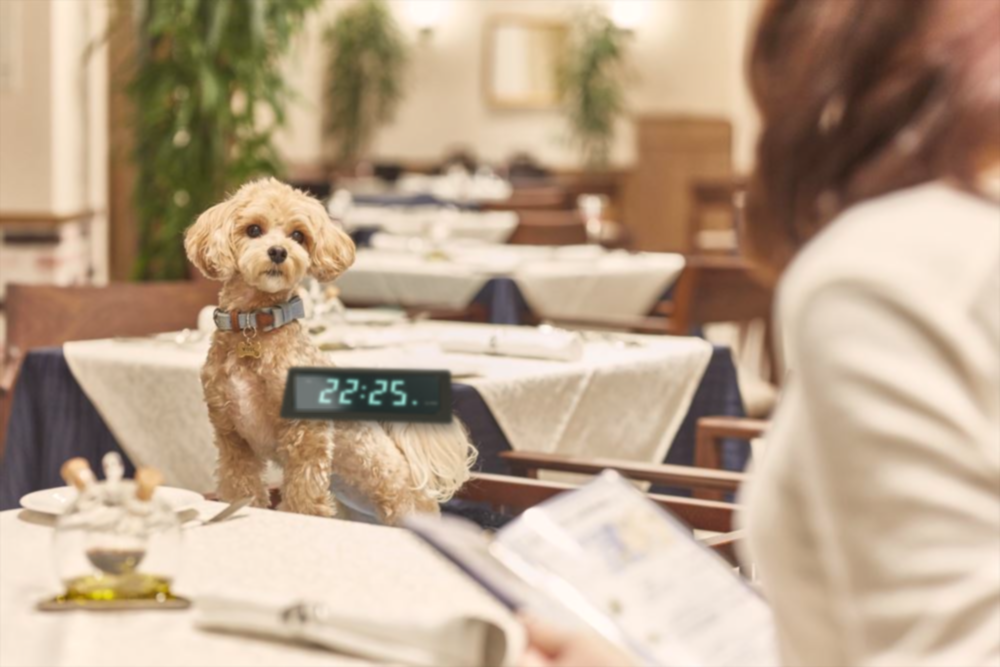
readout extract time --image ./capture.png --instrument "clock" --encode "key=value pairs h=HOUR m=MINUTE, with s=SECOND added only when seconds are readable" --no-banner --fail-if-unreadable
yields h=22 m=25
